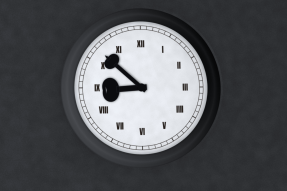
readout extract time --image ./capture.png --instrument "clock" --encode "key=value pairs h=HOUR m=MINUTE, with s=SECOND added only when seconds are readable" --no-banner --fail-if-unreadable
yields h=8 m=52
